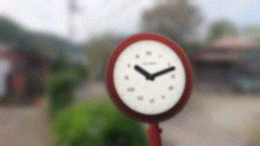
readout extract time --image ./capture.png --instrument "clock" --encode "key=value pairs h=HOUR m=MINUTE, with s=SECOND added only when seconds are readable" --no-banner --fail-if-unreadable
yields h=10 m=12
